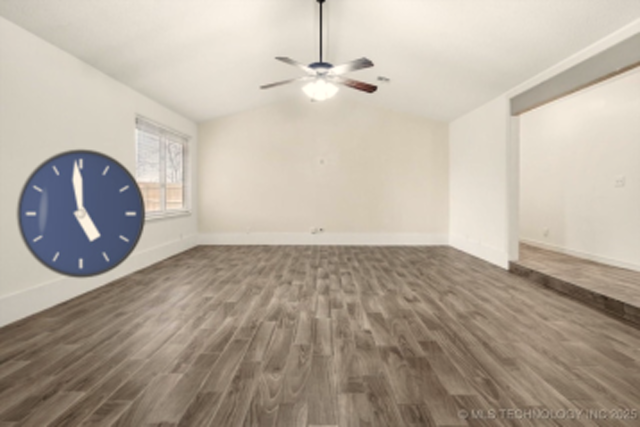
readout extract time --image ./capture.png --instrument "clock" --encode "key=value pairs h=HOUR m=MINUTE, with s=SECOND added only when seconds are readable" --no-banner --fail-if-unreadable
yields h=4 m=59
